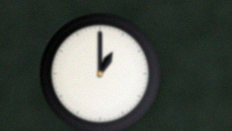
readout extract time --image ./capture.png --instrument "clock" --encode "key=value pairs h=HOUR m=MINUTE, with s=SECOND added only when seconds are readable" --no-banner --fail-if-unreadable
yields h=1 m=0
